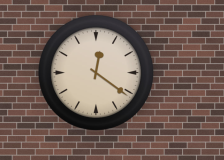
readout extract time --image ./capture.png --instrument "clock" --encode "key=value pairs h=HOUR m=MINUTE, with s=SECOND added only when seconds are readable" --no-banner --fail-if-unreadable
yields h=12 m=21
